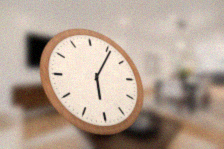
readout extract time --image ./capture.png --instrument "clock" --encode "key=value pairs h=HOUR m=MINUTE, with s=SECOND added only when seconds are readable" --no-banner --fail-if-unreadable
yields h=6 m=6
